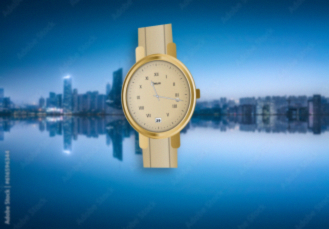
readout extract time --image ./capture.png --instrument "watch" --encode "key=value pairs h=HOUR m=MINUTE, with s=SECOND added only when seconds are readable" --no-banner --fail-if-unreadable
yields h=11 m=17
